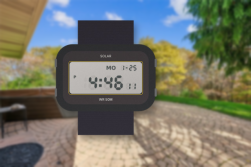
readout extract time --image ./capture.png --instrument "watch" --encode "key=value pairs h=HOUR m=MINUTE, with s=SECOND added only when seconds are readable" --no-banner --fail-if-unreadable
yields h=4 m=46 s=11
